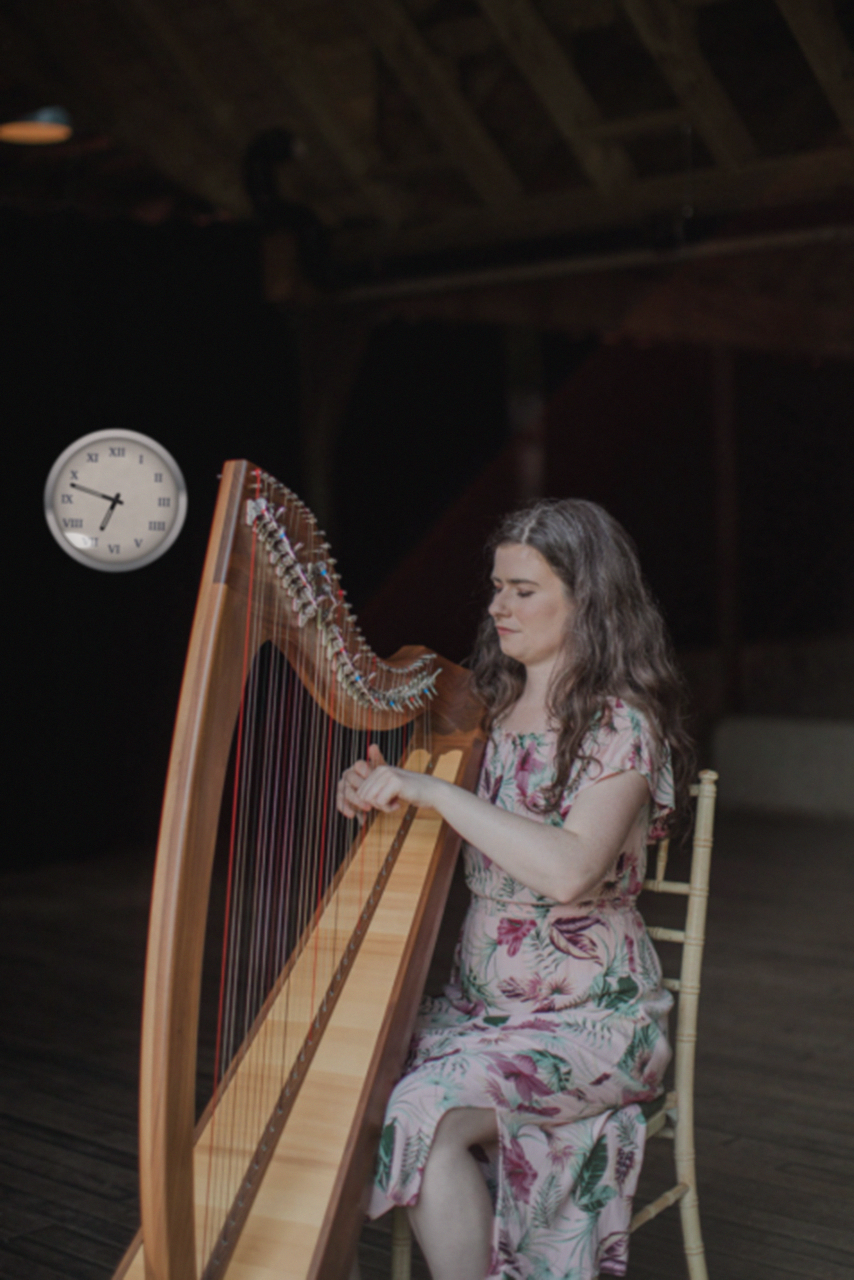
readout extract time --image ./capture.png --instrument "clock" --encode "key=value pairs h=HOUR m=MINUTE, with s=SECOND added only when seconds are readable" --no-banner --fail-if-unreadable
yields h=6 m=48
